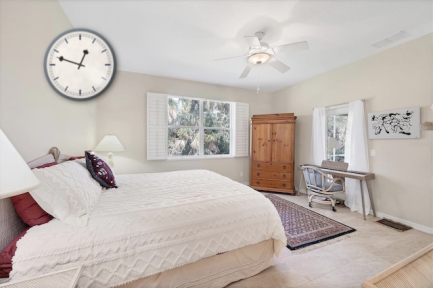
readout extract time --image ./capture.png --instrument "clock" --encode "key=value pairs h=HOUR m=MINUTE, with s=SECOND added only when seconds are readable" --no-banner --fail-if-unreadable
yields h=12 m=48
